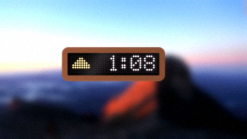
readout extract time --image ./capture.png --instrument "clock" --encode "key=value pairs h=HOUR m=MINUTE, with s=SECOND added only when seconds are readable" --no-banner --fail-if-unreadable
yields h=1 m=8
